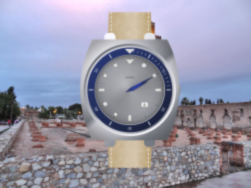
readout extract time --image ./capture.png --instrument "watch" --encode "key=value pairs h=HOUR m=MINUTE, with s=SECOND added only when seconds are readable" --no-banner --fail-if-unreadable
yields h=2 m=10
